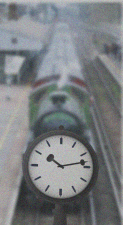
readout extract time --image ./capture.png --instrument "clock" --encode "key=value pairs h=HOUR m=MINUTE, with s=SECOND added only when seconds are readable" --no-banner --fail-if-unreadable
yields h=10 m=13
